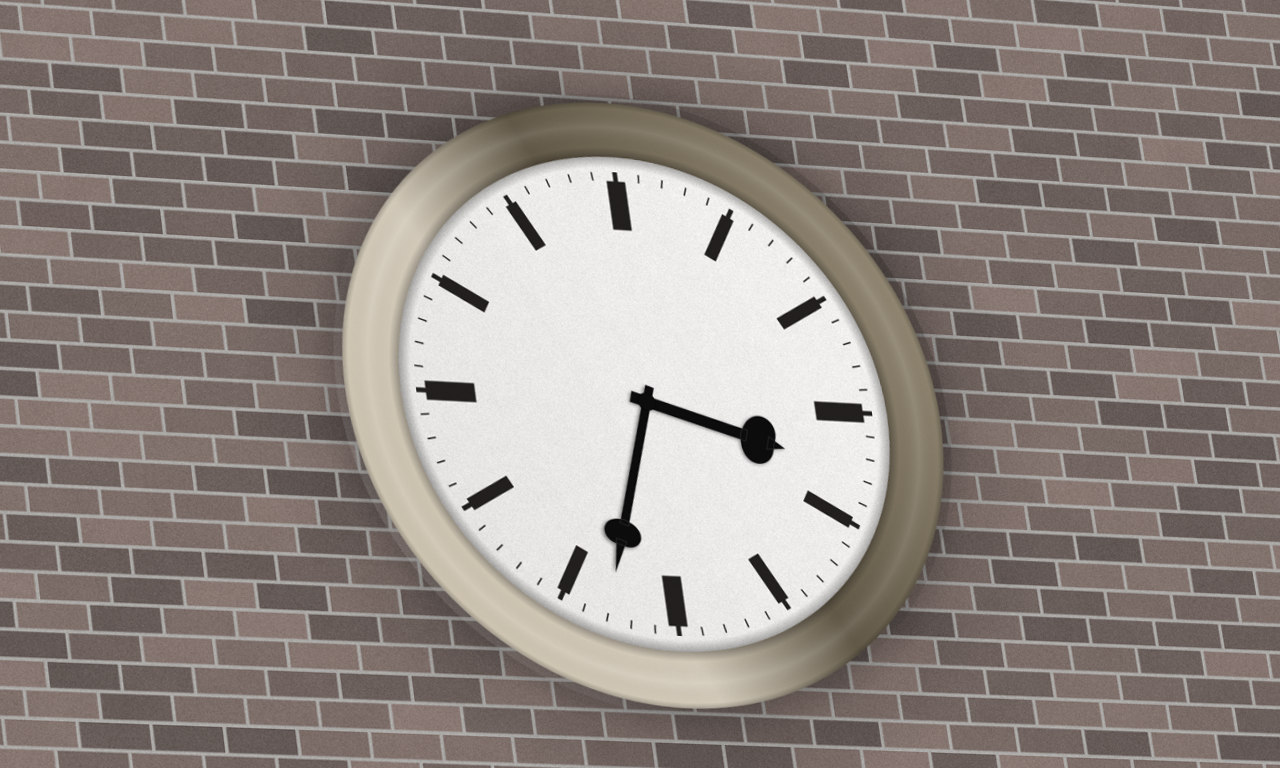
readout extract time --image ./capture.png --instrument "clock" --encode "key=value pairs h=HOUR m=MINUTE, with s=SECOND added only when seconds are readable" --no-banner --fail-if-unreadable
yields h=3 m=33
